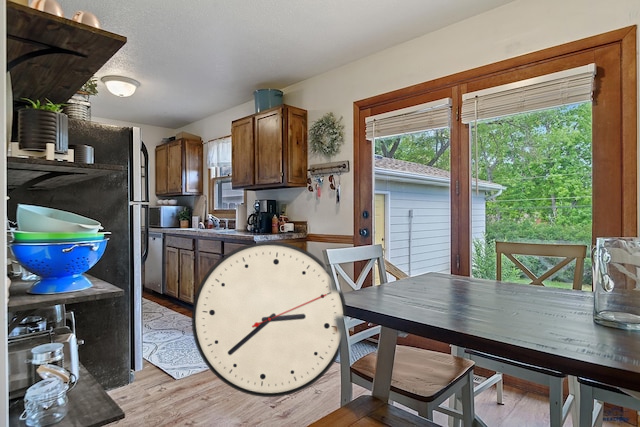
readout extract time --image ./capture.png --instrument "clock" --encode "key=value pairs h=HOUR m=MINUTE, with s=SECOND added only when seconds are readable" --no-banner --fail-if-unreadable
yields h=2 m=37 s=10
